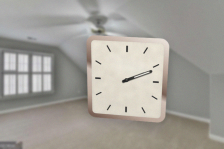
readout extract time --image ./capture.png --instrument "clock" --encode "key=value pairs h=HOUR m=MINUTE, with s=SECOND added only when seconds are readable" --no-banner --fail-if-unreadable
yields h=2 m=11
